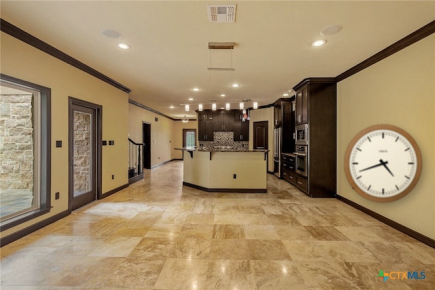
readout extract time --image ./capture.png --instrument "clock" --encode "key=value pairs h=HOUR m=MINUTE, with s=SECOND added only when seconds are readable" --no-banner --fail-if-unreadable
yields h=4 m=42
